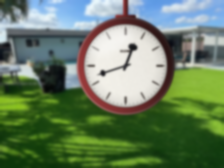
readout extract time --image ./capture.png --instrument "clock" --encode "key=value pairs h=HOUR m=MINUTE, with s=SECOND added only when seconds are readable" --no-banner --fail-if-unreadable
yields h=12 m=42
